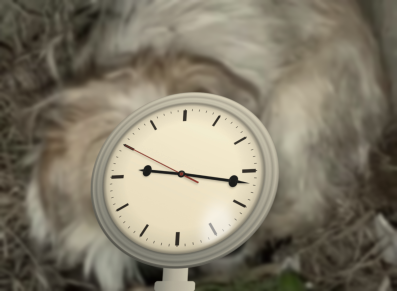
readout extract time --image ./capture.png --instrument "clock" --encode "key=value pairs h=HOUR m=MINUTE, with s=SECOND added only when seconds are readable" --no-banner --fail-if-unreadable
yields h=9 m=16 s=50
